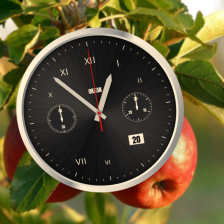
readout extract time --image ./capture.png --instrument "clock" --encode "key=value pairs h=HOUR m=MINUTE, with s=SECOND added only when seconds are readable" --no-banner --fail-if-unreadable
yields h=12 m=53
